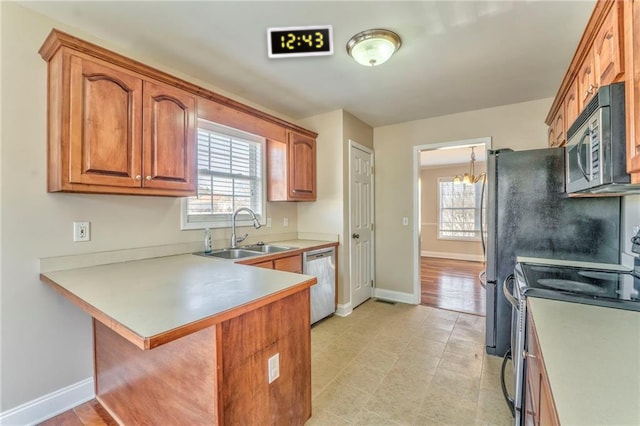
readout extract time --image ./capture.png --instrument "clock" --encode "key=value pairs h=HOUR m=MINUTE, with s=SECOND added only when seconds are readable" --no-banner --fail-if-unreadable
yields h=12 m=43
